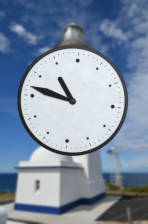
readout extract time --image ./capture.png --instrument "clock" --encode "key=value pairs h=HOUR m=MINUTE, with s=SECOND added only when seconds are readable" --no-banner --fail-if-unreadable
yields h=10 m=47
